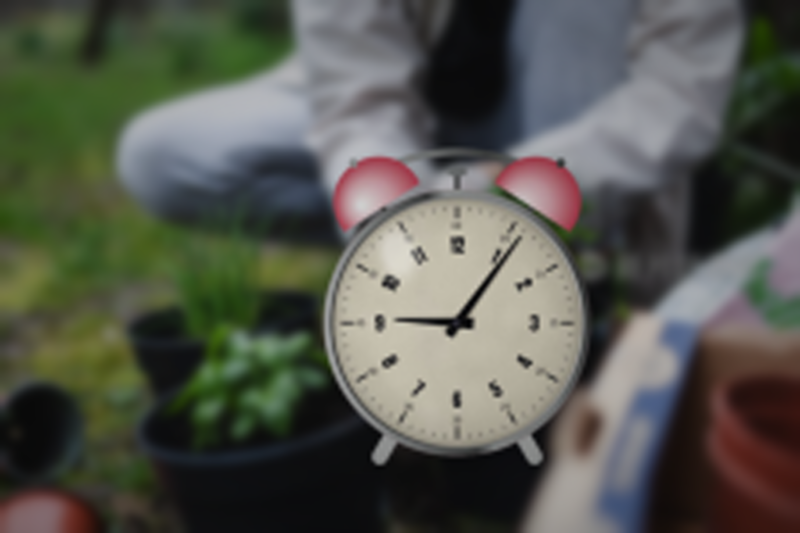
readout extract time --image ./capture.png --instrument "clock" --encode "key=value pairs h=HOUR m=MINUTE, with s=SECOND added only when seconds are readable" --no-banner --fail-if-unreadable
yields h=9 m=6
